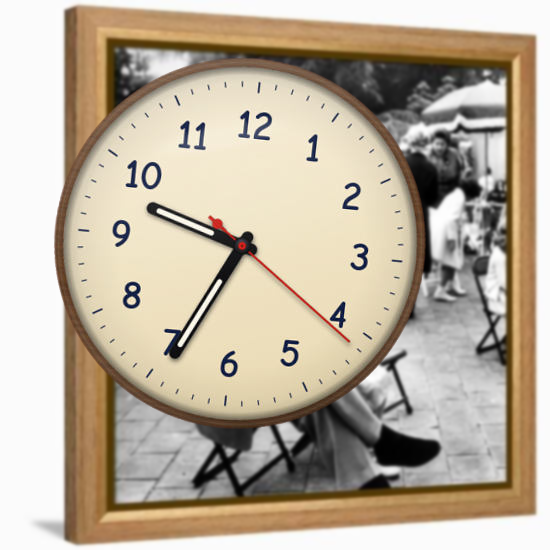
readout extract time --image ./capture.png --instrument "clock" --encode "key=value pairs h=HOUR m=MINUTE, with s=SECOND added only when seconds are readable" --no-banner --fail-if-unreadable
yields h=9 m=34 s=21
